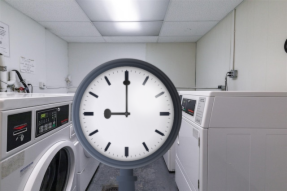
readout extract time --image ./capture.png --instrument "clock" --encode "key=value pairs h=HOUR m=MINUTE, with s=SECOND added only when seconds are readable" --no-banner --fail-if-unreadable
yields h=9 m=0
